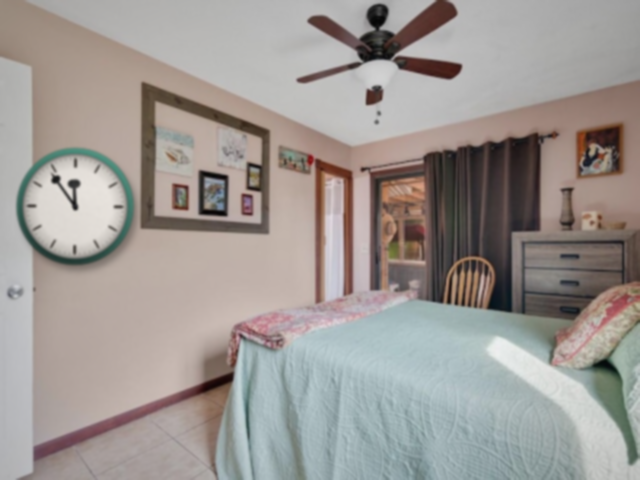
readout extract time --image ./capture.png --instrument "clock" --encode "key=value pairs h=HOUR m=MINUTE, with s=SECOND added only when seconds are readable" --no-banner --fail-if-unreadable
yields h=11 m=54
